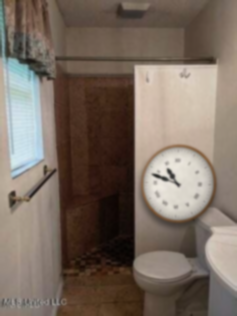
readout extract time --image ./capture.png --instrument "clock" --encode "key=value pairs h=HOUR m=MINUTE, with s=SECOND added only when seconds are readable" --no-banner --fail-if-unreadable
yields h=10 m=48
